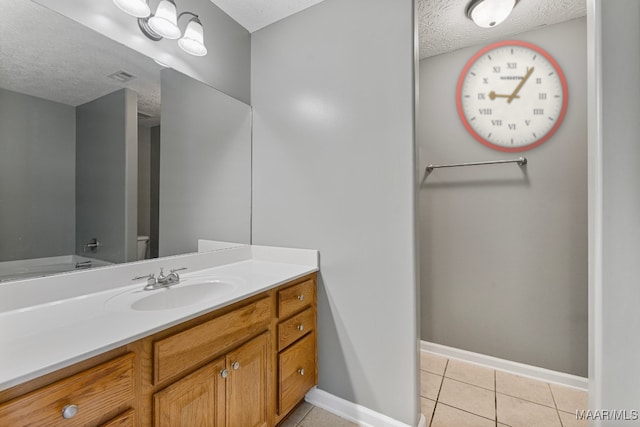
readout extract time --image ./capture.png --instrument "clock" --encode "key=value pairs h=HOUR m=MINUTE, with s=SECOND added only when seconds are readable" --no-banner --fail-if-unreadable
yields h=9 m=6
